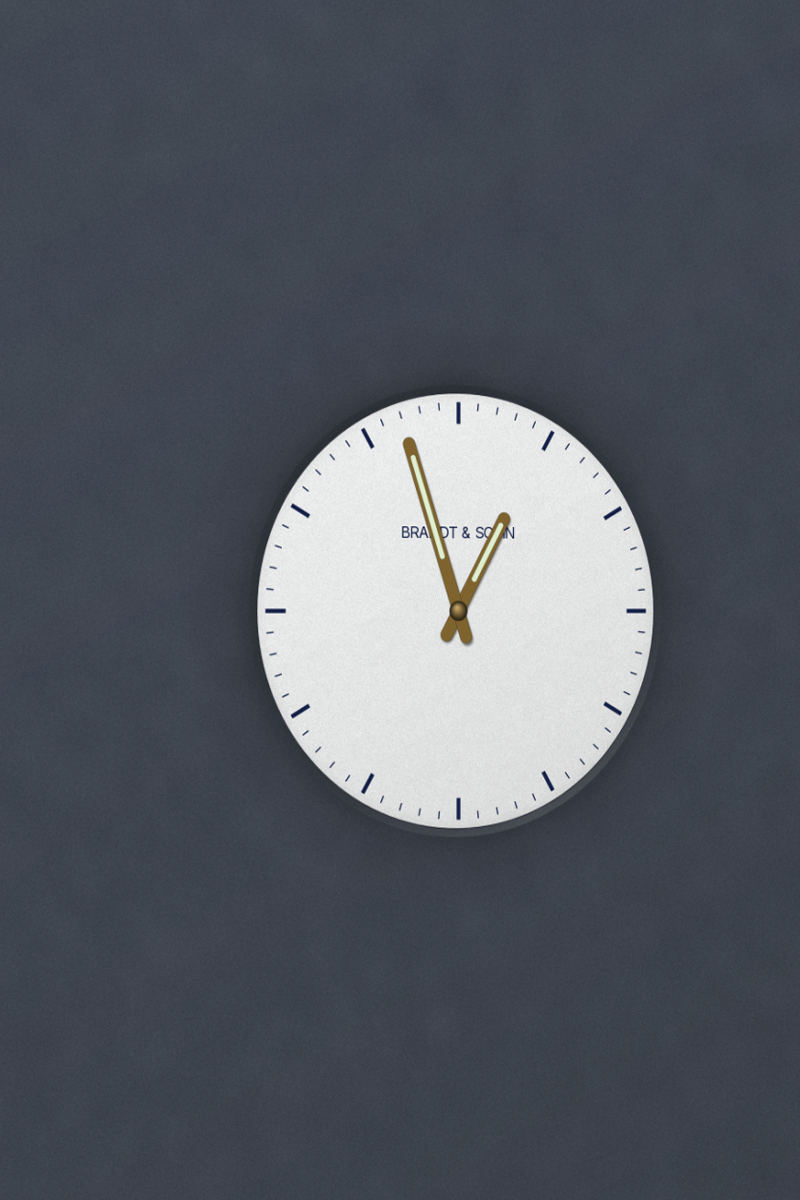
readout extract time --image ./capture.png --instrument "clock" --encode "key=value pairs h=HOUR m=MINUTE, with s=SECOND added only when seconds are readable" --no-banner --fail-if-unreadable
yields h=12 m=57
